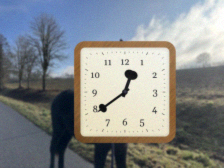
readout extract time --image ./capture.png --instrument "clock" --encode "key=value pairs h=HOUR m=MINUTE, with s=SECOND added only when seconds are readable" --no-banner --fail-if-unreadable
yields h=12 m=39
